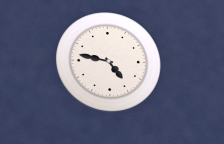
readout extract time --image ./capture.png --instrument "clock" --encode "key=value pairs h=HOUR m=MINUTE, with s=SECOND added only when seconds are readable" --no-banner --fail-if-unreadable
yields h=4 m=47
